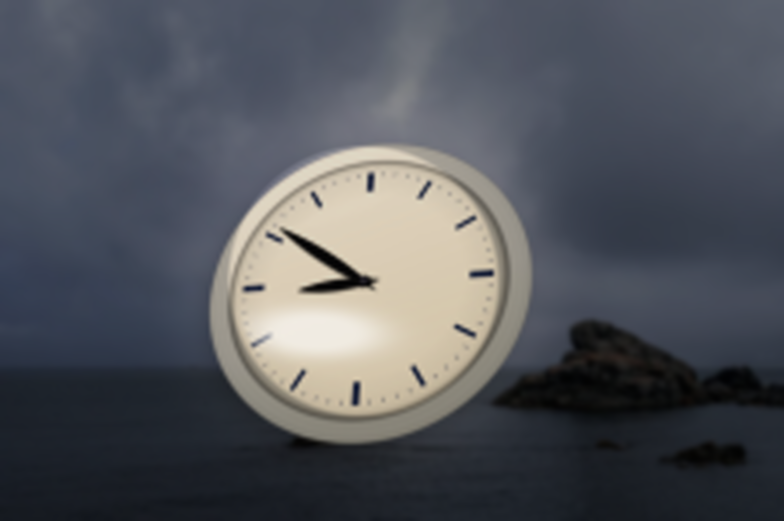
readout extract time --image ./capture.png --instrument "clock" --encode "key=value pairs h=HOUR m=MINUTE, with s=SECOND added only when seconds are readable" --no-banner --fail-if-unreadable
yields h=8 m=51
